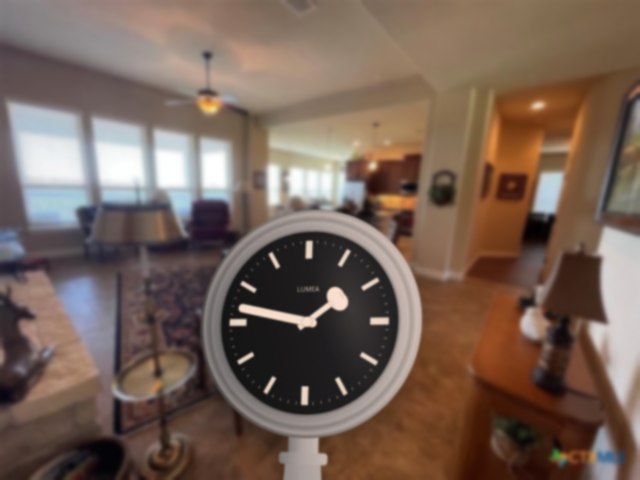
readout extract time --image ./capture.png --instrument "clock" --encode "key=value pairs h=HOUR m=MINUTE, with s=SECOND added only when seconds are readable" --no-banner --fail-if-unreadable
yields h=1 m=47
